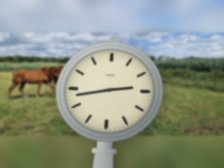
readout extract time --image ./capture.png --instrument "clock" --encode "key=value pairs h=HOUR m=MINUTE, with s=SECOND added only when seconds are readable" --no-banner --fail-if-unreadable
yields h=2 m=43
